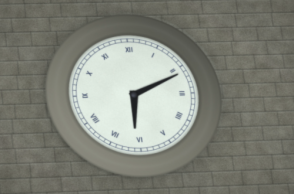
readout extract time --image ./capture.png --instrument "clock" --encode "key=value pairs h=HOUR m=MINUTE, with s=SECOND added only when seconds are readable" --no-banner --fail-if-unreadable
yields h=6 m=11
